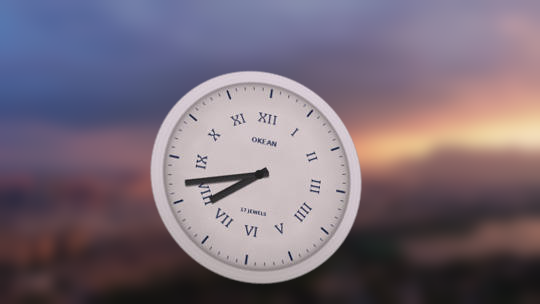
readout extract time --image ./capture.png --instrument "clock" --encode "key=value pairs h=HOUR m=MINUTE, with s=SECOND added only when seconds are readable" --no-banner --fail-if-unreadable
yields h=7 m=42
